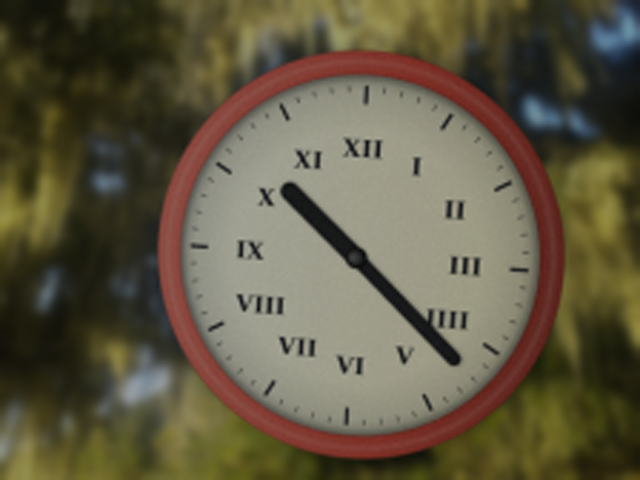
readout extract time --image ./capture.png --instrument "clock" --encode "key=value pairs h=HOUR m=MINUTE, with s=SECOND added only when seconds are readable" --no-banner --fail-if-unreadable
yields h=10 m=22
